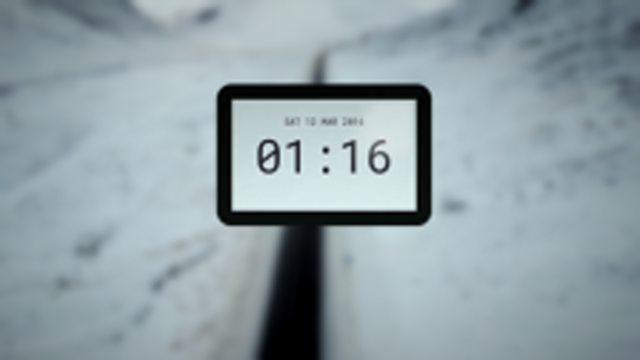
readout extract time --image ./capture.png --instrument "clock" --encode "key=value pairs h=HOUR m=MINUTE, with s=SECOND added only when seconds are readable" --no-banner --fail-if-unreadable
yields h=1 m=16
